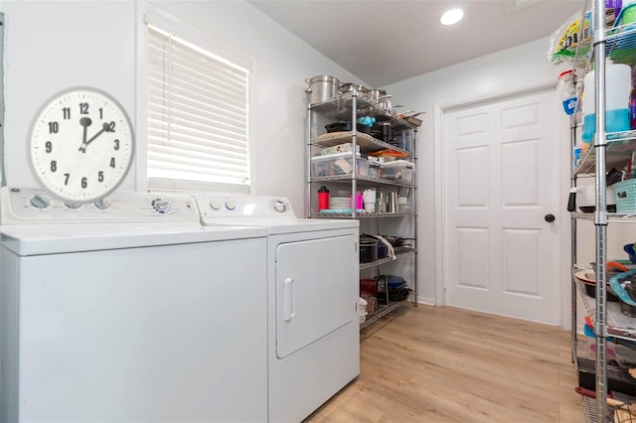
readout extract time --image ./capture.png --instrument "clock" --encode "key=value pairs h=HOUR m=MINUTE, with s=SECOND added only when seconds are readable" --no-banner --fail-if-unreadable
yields h=12 m=9
